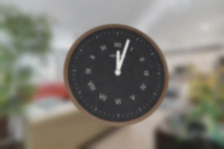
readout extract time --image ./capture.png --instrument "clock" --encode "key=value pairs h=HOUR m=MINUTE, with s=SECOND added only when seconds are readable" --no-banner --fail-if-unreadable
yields h=12 m=3
